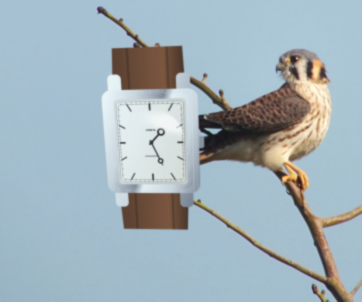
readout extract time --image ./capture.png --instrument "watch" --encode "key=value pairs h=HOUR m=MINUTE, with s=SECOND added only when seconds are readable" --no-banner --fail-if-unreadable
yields h=1 m=26
